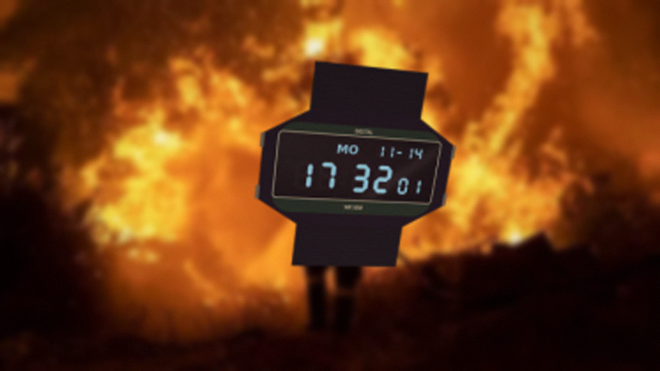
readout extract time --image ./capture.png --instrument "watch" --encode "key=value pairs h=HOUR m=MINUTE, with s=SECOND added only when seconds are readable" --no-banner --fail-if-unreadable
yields h=17 m=32 s=1
